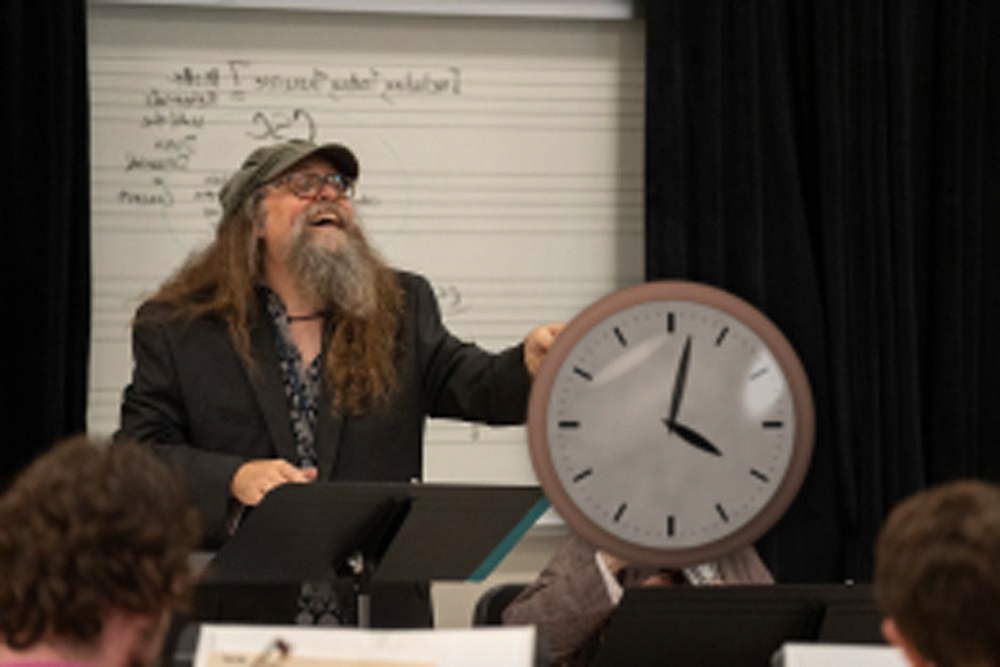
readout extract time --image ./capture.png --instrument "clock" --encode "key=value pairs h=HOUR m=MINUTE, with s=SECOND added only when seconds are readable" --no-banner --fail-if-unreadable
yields h=4 m=2
